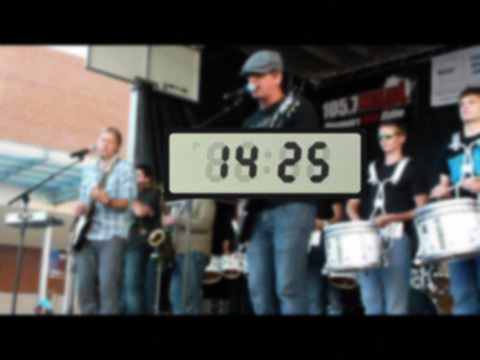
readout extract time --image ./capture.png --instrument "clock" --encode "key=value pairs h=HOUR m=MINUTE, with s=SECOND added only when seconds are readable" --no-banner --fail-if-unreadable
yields h=14 m=25
